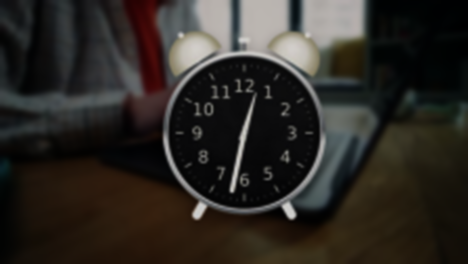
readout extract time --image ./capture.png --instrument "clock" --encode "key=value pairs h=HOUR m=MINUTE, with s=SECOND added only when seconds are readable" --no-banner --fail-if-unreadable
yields h=12 m=32
